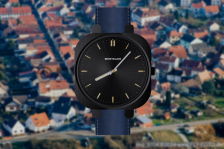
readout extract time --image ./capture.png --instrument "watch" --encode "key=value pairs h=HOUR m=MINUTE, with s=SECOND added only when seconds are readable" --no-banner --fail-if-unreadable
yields h=8 m=7
